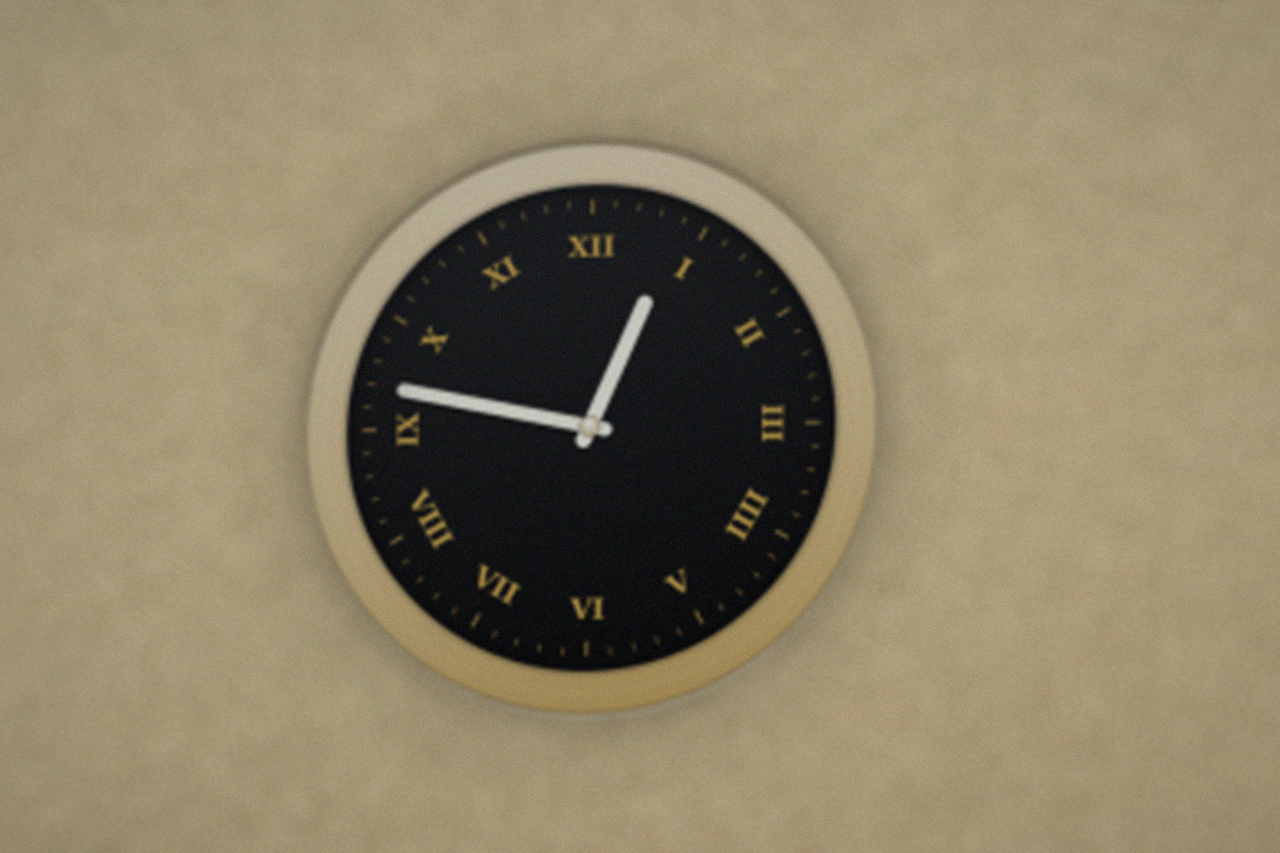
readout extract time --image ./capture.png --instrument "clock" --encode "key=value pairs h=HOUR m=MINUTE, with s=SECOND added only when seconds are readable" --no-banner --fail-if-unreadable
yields h=12 m=47
